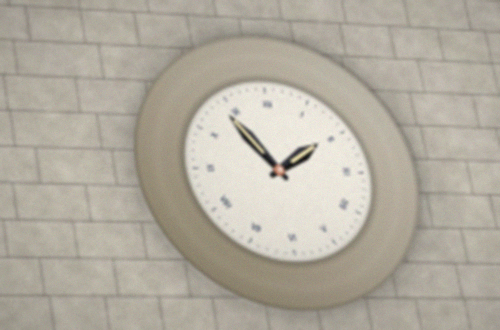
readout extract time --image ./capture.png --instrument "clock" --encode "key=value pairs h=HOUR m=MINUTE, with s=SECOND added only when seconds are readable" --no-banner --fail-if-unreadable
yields h=1 m=54
